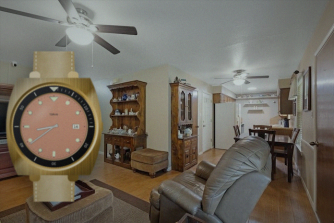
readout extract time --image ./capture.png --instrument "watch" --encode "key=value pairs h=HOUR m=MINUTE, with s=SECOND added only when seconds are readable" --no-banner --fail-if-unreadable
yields h=8 m=39
